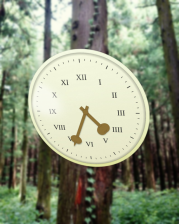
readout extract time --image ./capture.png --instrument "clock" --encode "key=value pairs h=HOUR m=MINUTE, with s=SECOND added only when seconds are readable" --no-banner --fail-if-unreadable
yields h=4 m=34
